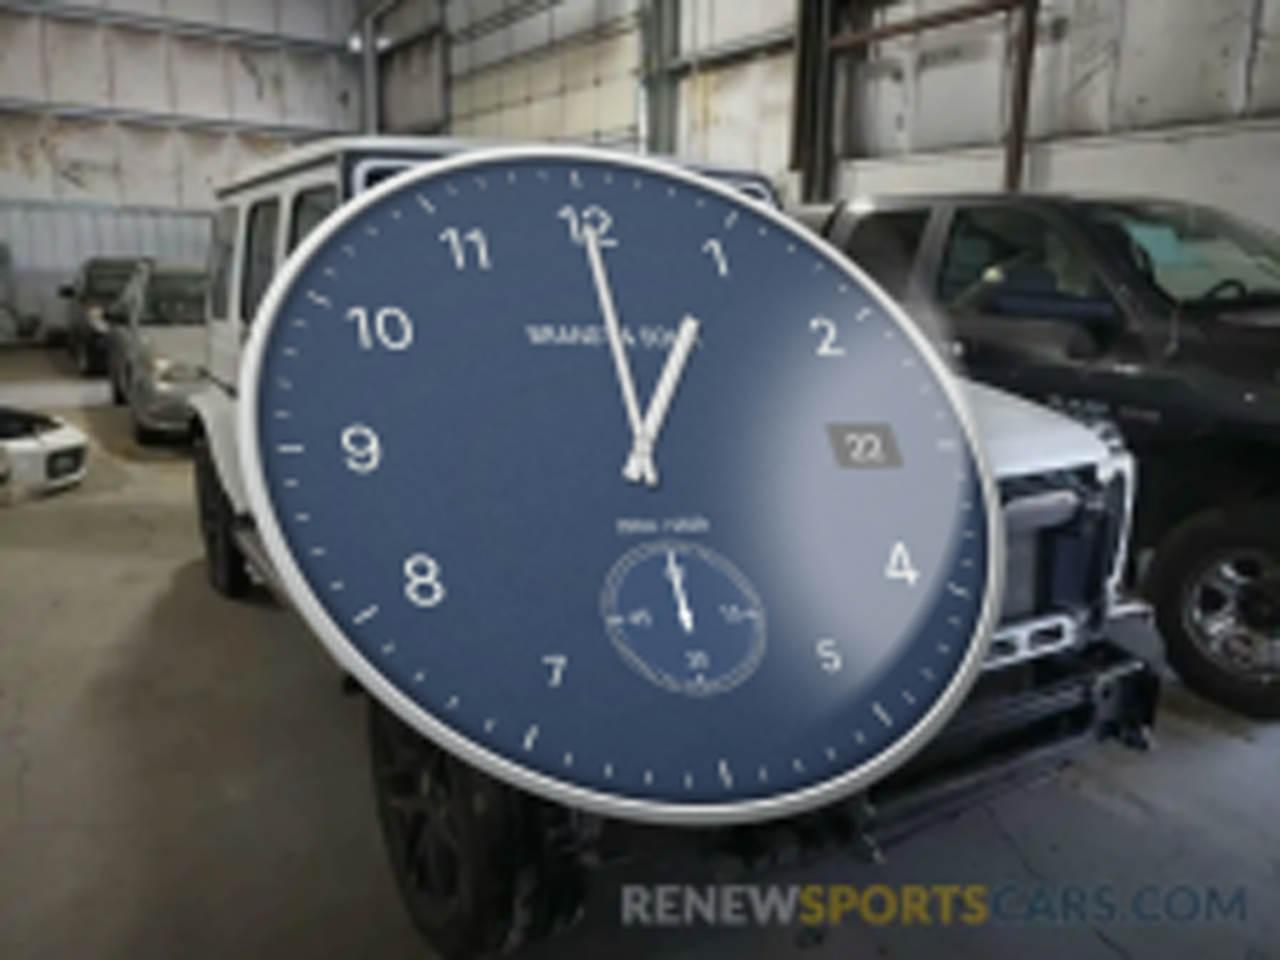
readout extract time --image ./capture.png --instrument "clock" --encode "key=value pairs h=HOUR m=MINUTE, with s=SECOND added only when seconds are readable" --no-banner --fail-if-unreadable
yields h=1 m=0
